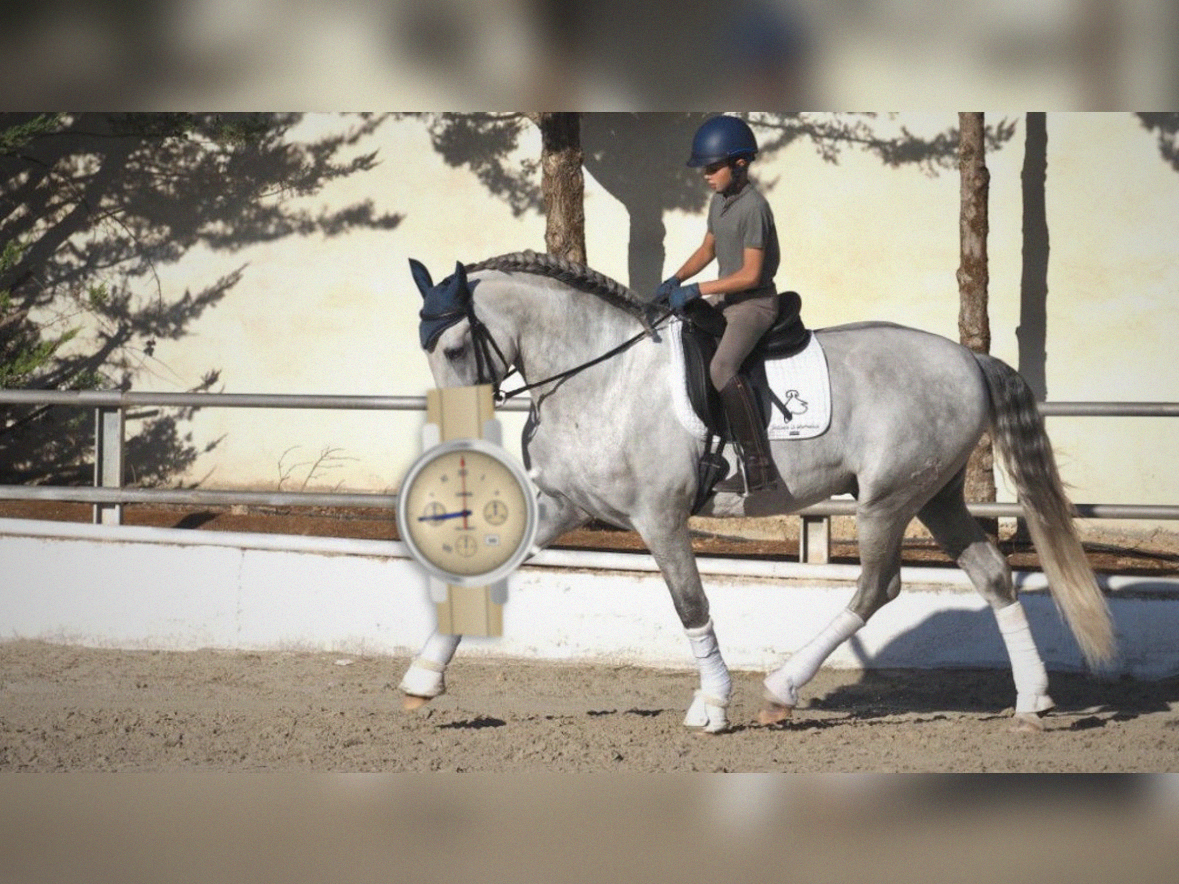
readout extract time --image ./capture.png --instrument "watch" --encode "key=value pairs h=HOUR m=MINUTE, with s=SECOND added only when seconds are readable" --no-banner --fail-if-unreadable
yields h=8 m=44
